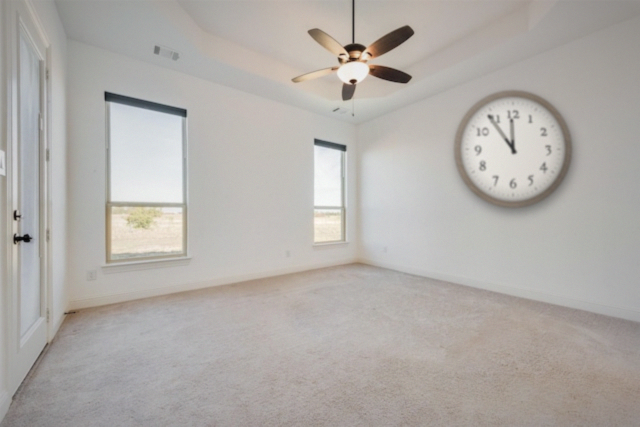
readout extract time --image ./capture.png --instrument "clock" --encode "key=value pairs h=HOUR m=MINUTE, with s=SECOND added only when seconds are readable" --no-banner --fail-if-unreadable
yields h=11 m=54
